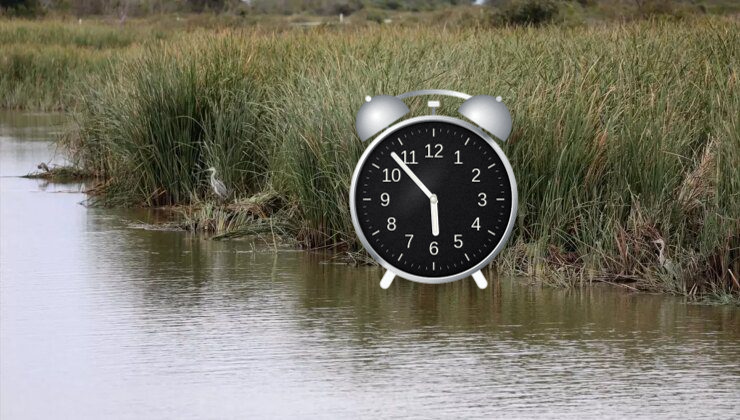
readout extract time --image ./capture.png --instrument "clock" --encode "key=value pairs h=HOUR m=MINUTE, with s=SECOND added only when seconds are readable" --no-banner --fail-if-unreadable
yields h=5 m=53
